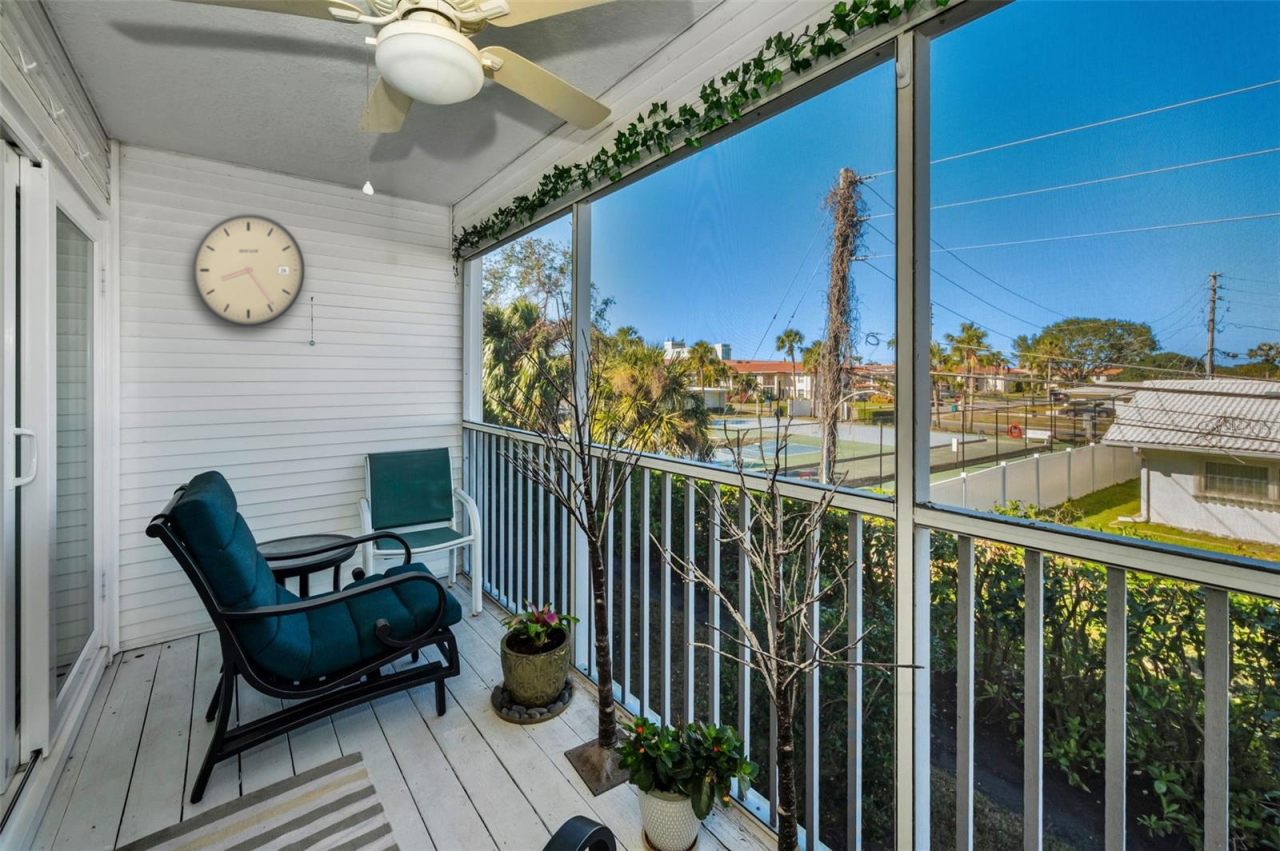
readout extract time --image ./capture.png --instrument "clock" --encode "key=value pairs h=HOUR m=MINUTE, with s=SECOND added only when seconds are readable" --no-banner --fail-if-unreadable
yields h=8 m=24
